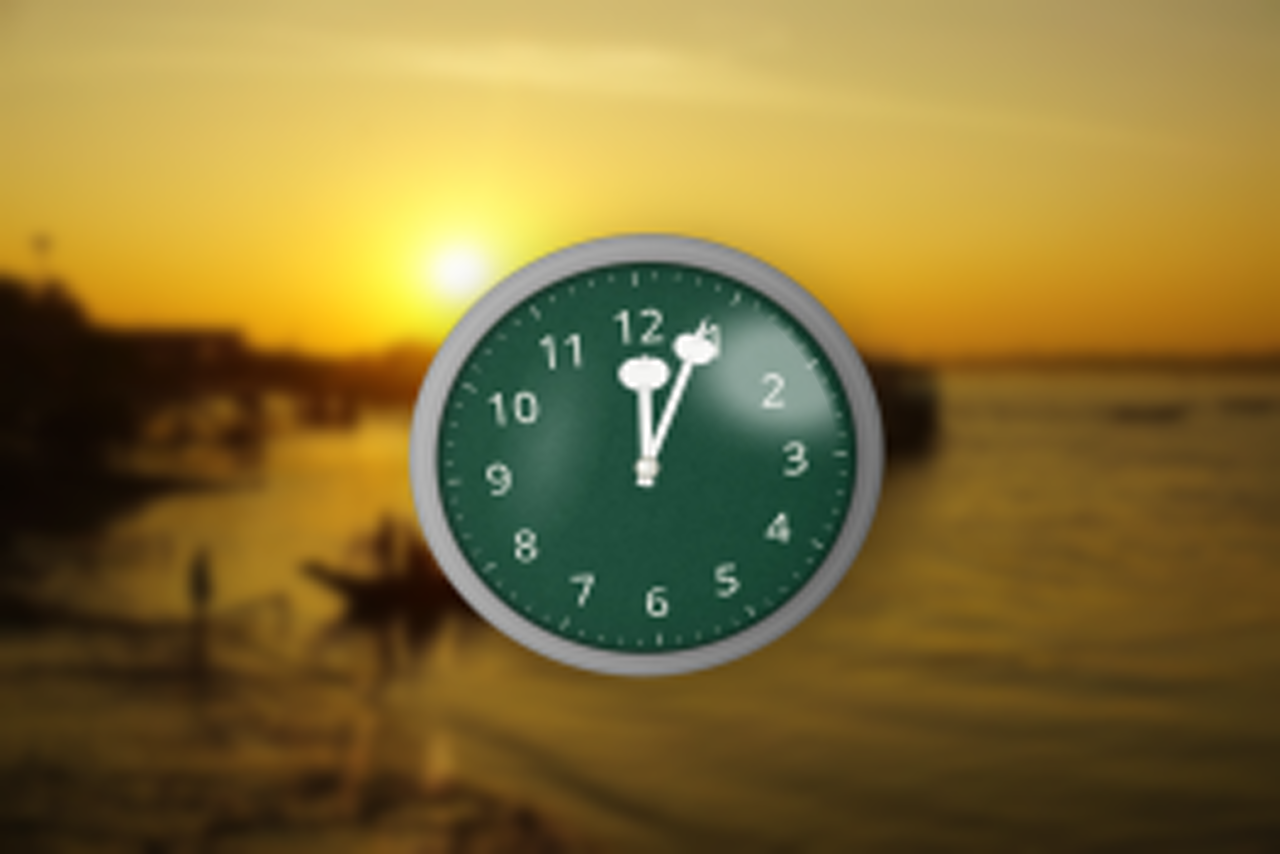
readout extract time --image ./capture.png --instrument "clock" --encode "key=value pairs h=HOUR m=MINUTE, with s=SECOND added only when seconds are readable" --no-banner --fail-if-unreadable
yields h=12 m=4
